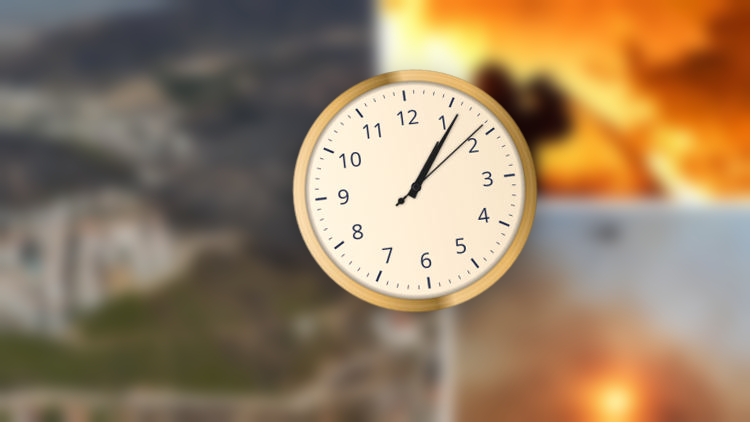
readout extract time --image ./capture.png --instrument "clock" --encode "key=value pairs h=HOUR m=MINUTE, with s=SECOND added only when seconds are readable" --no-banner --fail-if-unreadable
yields h=1 m=6 s=9
